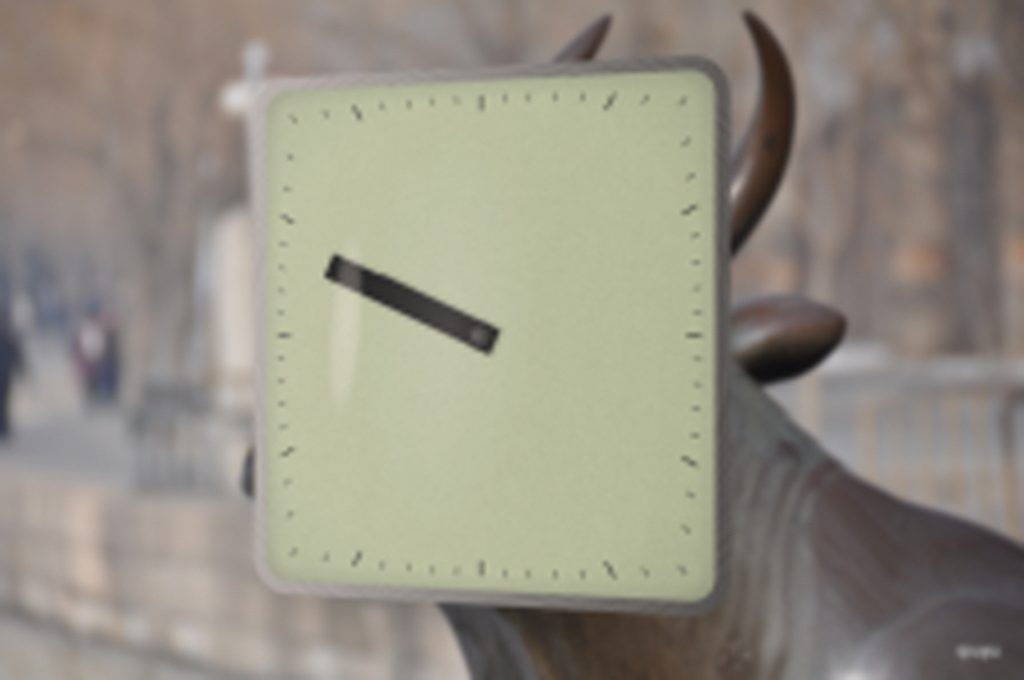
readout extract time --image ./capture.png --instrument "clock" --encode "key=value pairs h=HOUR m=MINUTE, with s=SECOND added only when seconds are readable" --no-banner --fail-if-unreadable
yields h=9 m=49
